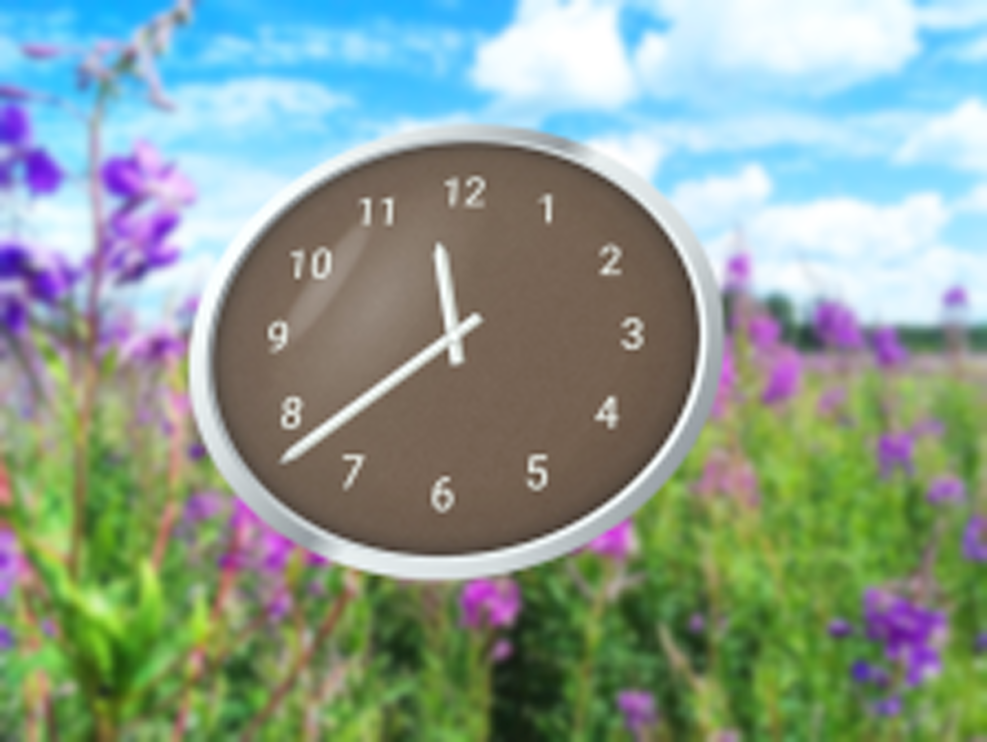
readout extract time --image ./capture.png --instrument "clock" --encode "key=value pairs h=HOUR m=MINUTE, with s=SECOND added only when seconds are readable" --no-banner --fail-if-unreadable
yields h=11 m=38
